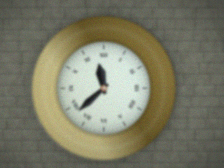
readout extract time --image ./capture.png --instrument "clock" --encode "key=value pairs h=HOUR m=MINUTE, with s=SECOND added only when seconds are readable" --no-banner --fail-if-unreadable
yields h=11 m=38
